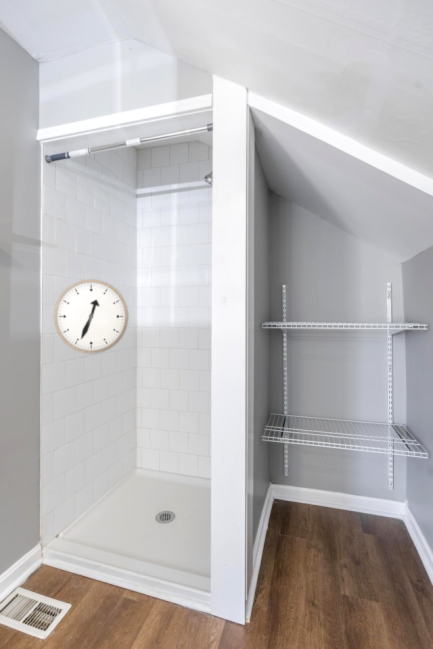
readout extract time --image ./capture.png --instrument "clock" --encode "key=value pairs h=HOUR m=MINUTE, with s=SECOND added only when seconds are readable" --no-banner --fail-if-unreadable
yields h=12 m=34
